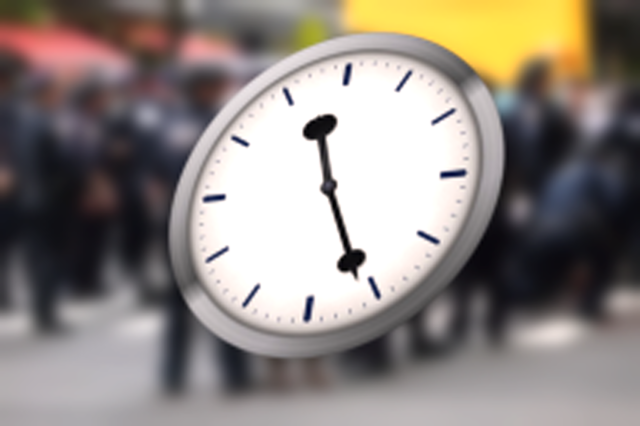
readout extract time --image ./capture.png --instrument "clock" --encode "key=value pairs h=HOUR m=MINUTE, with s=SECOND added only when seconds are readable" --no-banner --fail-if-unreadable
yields h=11 m=26
